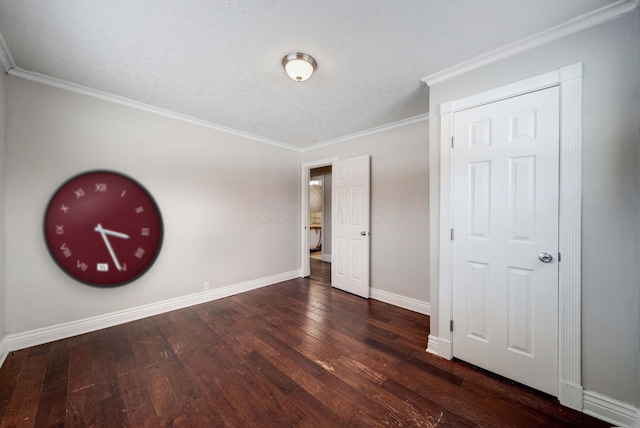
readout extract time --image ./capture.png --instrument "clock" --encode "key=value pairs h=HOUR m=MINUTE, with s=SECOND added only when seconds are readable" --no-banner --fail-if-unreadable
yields h=3 m=26
